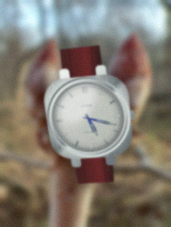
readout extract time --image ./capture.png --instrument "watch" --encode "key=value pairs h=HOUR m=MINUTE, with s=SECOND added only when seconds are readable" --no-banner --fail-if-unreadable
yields h=5 m=18
